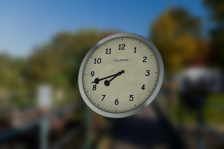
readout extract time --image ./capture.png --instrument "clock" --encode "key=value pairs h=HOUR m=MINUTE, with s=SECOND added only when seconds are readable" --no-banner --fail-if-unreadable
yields h=7 m=42
